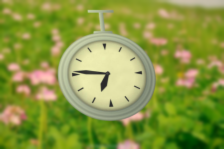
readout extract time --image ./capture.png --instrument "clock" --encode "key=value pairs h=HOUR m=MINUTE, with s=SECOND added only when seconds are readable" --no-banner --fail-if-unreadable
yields h=6 m=46
